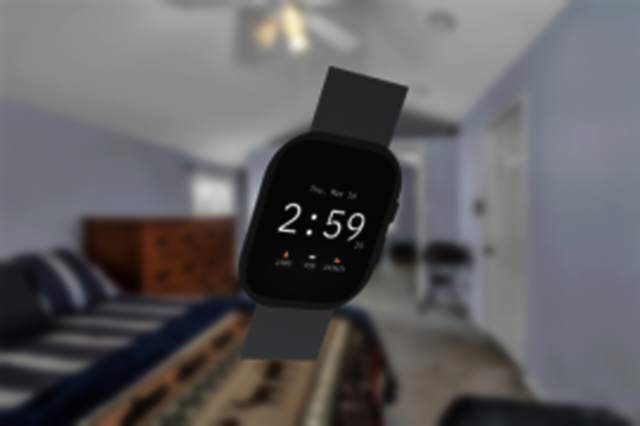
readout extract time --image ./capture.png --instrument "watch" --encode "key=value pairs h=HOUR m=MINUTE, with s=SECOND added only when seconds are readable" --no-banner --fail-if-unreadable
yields h=2 m=59
